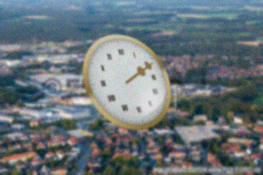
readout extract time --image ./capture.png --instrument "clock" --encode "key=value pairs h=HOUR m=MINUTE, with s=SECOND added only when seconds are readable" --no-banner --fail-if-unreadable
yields h=2 m=11
